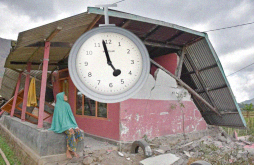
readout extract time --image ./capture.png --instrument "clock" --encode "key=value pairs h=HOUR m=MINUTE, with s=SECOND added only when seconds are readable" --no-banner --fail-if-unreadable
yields h=4 m=58
